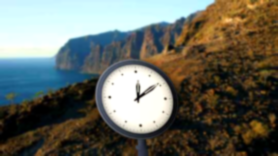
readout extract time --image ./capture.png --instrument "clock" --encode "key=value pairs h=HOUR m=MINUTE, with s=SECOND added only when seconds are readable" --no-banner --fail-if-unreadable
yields h=12 m=9
